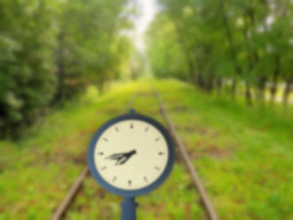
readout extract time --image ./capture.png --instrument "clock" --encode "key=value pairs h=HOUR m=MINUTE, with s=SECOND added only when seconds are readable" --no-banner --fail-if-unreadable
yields h=7 m=43
